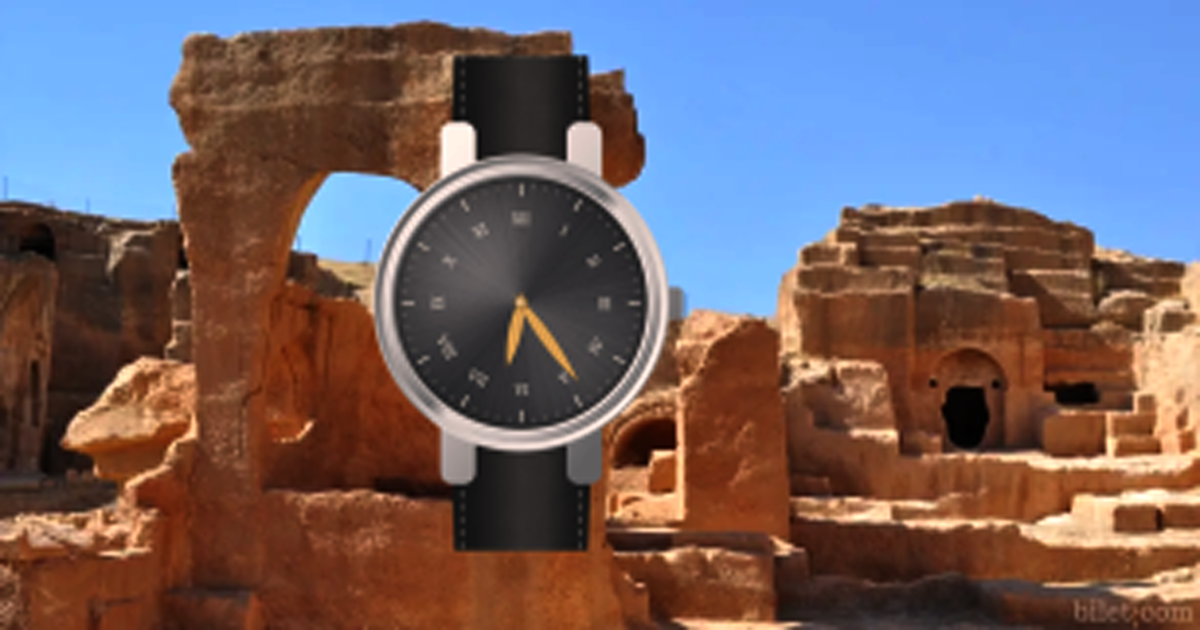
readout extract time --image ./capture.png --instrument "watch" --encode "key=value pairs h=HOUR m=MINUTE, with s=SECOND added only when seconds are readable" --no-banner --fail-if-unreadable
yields h=6 m=24
